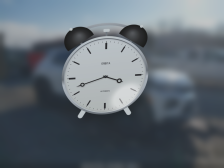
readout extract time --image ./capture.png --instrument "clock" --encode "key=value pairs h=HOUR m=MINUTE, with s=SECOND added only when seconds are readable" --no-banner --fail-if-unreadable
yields h=3 m=42
